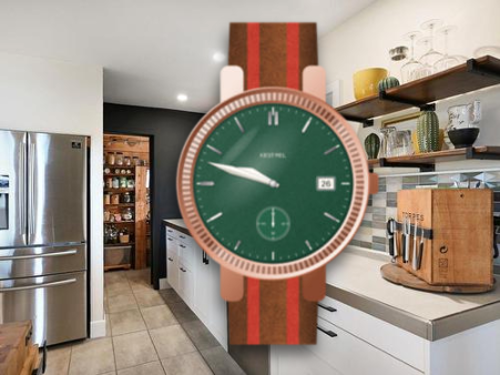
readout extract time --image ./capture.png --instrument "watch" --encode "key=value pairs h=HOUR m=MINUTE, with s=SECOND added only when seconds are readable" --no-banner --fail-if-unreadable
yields h=9 m=48
